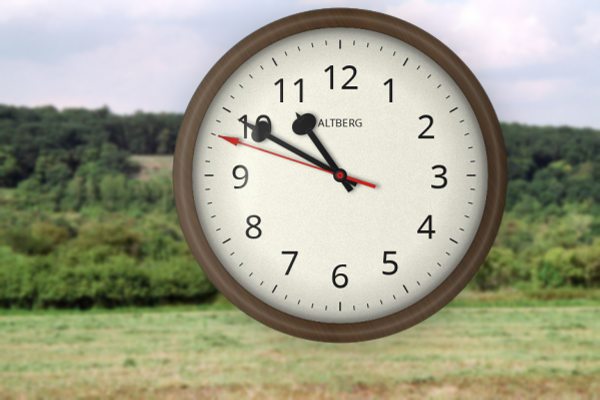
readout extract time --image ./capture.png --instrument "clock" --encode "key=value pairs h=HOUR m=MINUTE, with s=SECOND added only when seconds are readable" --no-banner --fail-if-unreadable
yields h=10 m=49 s=48
